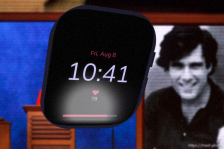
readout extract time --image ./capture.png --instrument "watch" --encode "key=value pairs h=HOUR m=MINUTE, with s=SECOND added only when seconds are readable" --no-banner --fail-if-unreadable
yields h=10 m=41
